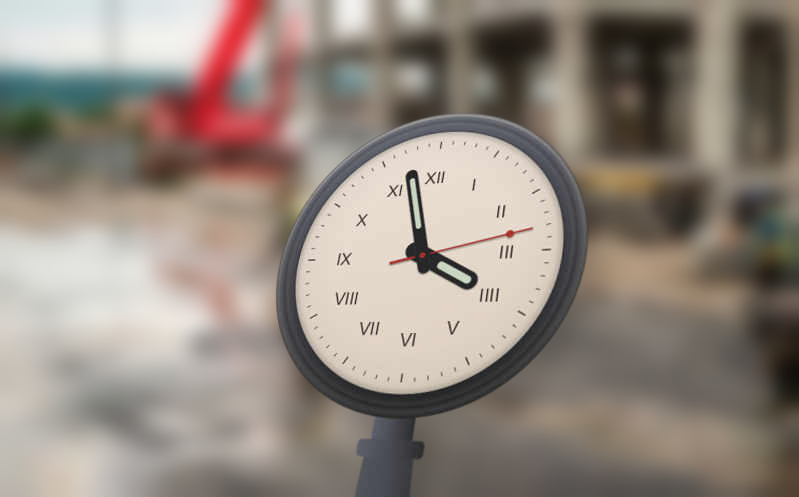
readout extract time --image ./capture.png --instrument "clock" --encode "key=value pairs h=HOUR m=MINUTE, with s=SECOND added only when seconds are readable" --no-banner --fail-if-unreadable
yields h=3 m=57 s=13
